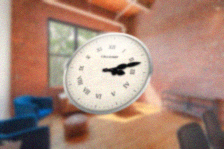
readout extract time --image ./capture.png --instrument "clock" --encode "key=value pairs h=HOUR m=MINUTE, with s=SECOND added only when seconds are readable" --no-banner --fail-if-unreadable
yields h=3 m=12
